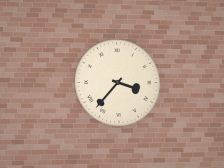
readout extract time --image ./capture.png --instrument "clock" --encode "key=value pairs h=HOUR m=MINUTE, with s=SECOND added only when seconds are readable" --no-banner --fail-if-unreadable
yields h=3 m=37
